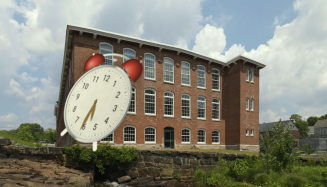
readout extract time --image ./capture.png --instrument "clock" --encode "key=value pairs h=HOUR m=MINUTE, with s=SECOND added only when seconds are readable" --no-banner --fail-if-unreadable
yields h=5 m=31
